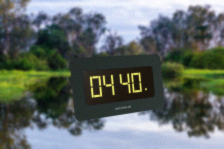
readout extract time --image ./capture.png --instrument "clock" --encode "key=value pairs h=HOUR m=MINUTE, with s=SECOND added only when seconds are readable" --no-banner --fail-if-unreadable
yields h=4 m=40
